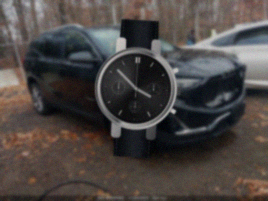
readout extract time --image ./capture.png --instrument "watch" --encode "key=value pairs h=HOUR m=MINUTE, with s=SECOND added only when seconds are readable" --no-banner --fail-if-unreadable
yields h=3 m=52
